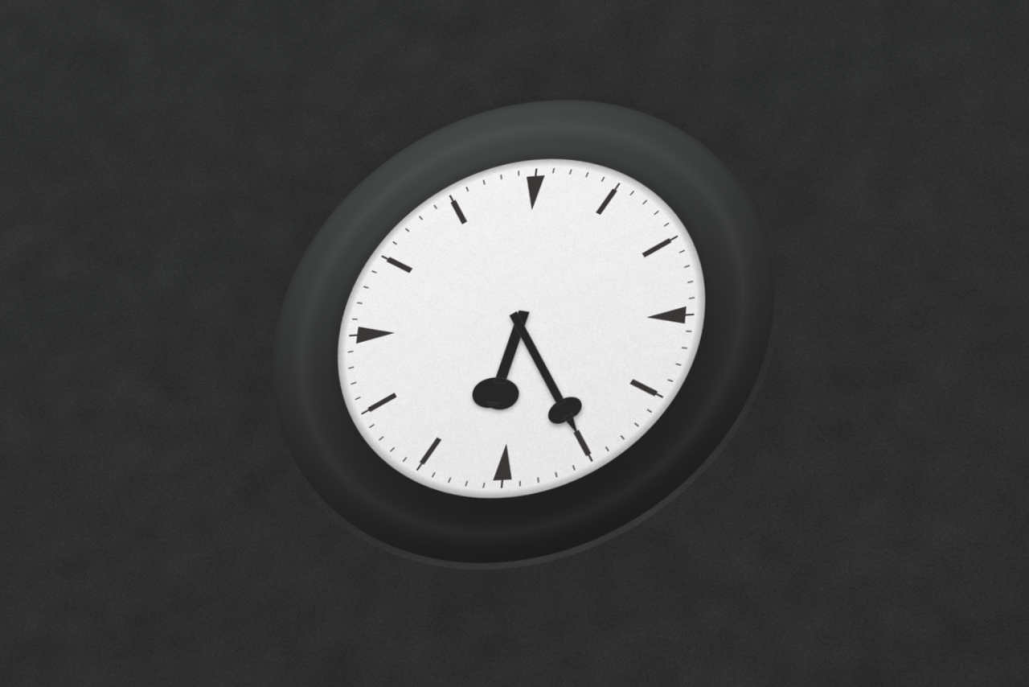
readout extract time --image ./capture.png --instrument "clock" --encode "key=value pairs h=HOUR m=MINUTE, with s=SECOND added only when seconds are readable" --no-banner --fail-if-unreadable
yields h=6 m=25
